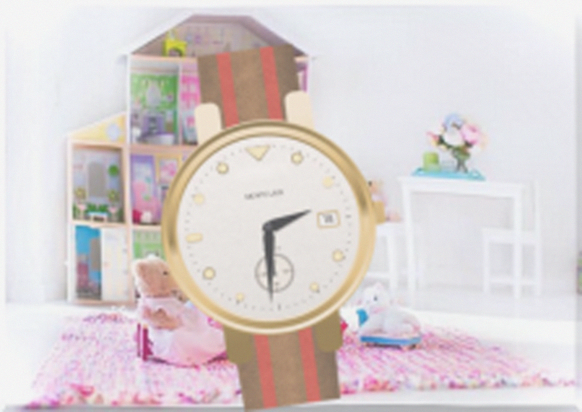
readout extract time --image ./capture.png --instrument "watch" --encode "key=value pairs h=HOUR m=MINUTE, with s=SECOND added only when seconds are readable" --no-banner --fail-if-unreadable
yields h=2 m=31
